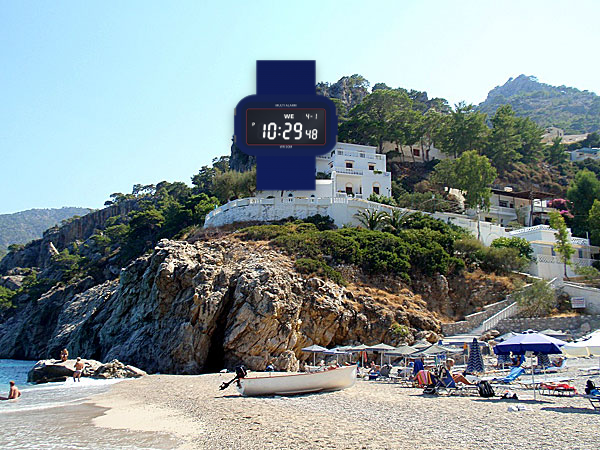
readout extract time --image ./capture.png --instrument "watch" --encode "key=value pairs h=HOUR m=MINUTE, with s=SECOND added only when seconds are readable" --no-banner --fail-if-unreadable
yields h=10 m=29 s=48
